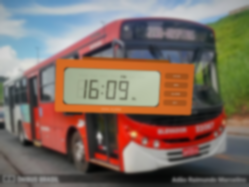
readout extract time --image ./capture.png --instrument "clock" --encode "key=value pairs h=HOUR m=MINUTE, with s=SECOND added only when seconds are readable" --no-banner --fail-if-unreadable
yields h=16 m=9
